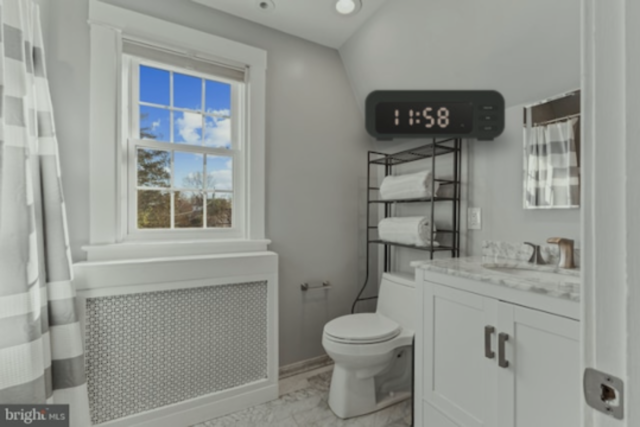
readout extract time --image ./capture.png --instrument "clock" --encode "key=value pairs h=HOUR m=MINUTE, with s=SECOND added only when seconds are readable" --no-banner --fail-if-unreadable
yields h=11 m=58
